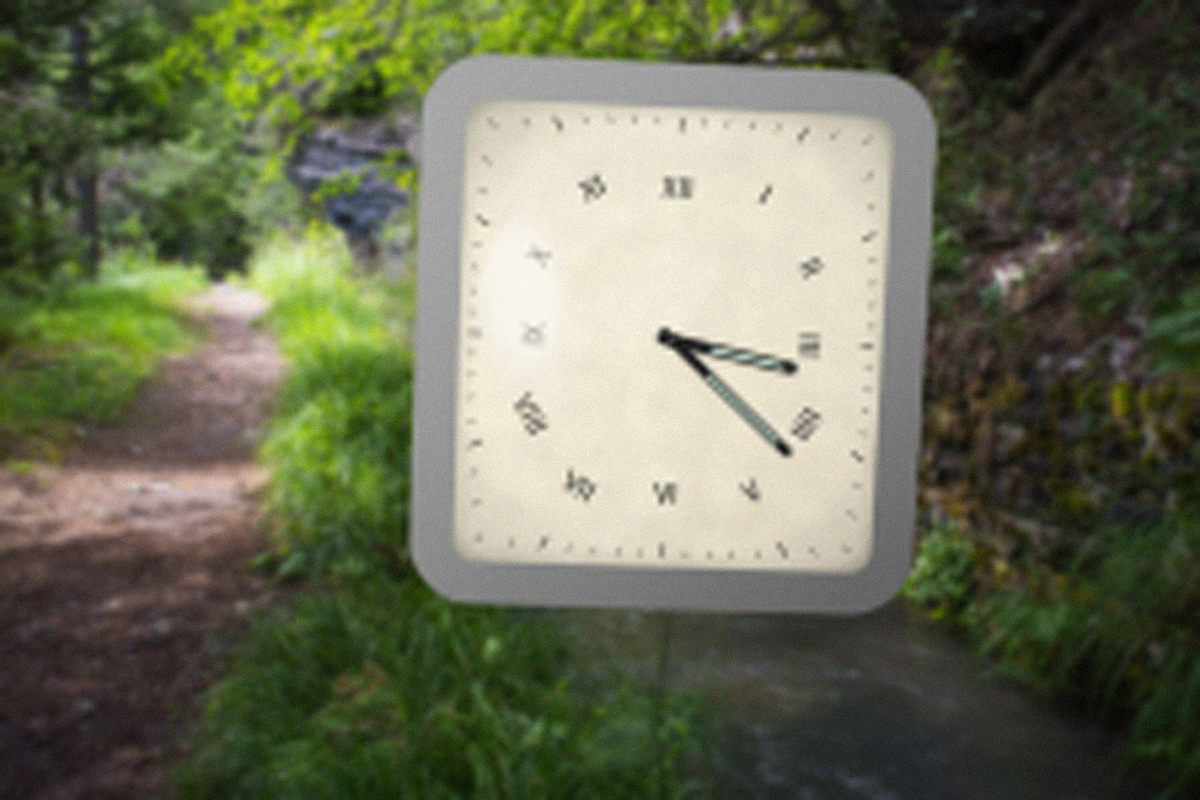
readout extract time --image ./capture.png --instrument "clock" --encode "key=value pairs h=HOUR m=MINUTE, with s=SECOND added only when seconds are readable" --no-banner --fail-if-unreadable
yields h=3 m=22
